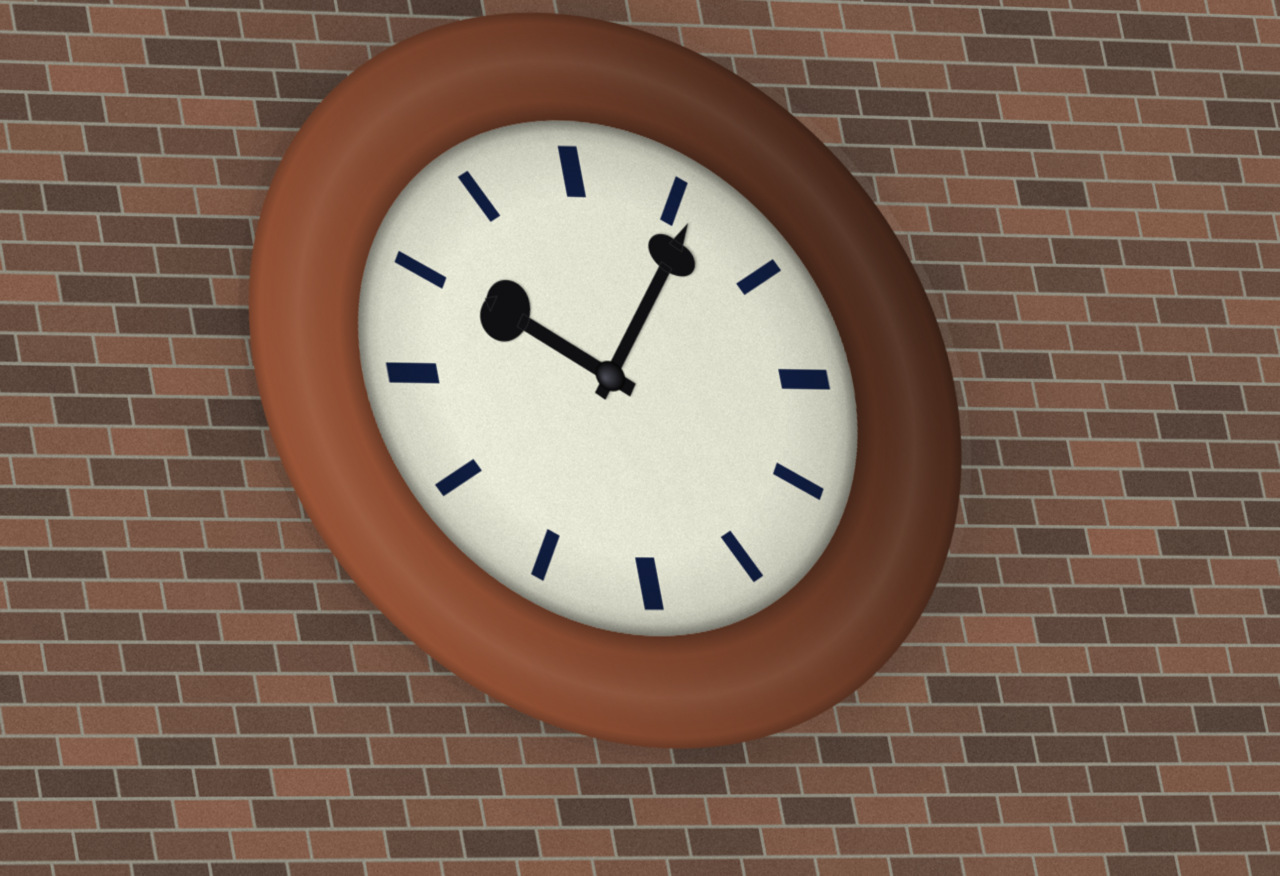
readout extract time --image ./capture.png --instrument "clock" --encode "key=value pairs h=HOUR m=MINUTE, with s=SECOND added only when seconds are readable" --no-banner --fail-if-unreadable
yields h=10 m=6
